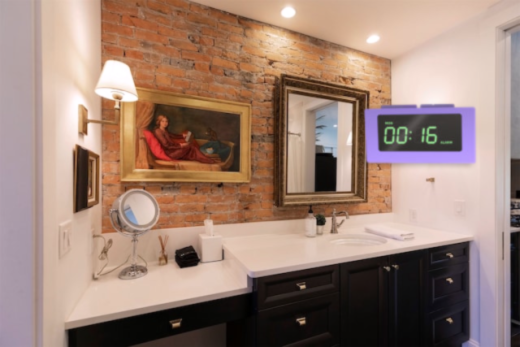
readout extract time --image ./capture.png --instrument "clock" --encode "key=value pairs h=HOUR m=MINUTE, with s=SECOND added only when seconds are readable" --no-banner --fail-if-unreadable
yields h=0 m=16
